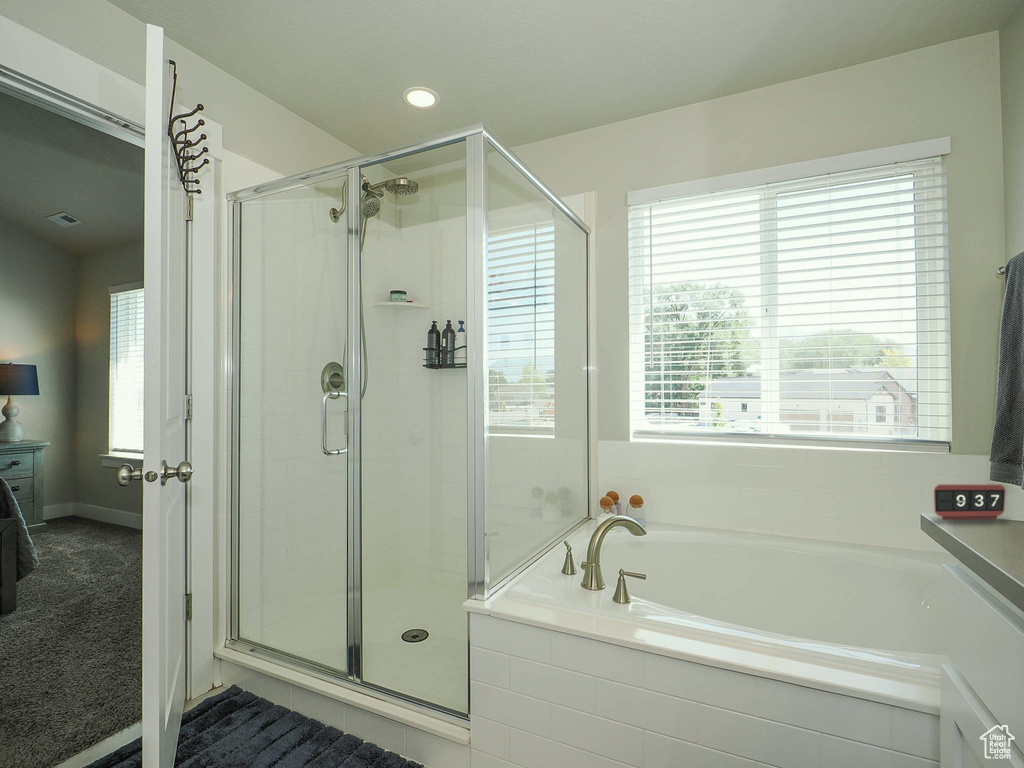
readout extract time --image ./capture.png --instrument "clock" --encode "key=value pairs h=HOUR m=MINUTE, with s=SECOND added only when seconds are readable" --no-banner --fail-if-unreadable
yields h=9 m=37
